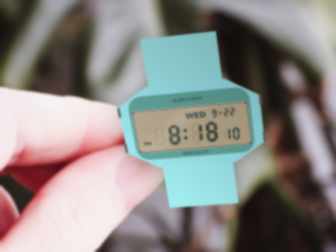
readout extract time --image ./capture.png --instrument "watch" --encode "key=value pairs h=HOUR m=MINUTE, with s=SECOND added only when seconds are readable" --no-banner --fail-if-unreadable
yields h=8 m=18 s=10
